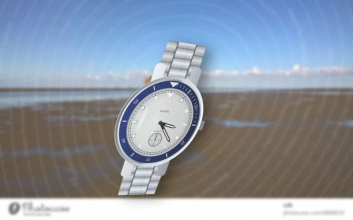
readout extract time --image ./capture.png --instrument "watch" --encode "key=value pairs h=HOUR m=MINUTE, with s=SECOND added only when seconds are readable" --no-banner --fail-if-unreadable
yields h=3 m=23
